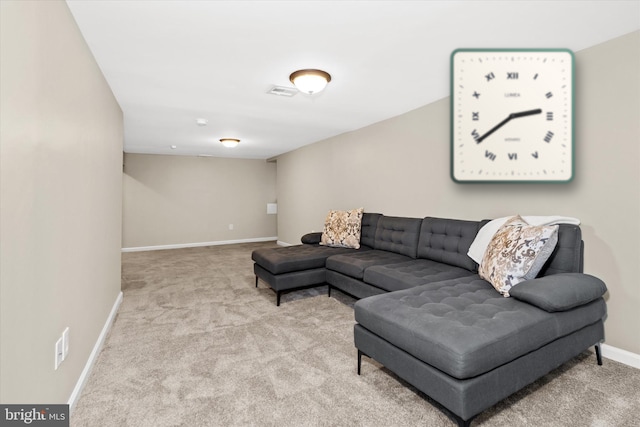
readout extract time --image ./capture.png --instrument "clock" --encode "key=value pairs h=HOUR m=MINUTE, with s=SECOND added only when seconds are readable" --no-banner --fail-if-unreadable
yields h=2 m=39
